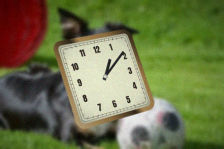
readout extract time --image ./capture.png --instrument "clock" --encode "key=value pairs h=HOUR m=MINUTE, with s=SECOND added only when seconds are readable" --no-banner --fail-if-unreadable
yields h=1 m=9
